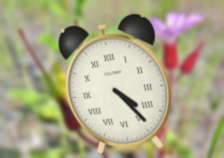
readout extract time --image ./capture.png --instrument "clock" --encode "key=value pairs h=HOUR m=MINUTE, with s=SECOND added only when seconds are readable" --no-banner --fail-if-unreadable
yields h=4 m=24
